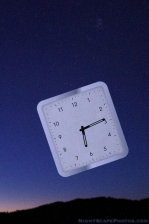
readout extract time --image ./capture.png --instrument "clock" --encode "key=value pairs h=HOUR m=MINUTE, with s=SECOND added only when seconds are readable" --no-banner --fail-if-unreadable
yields h=6 m=14
